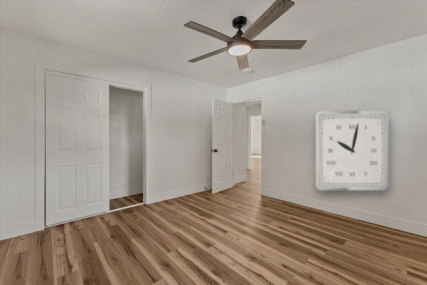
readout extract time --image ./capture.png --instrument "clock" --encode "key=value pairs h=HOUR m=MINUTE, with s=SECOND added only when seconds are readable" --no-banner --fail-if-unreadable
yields h=10 m=2
